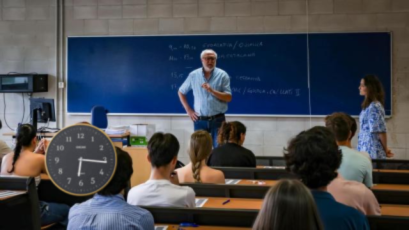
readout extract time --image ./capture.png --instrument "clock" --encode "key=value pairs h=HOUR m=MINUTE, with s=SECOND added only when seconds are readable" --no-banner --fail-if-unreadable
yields h=6 m=16
